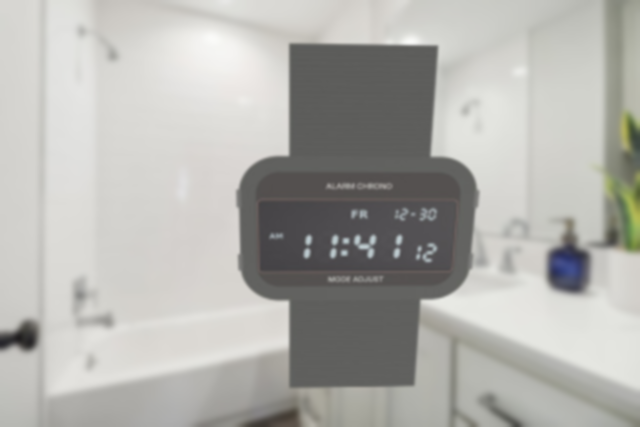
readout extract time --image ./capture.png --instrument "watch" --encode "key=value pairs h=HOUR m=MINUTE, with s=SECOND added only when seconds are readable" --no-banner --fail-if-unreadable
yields h=11 m=41 s=12
